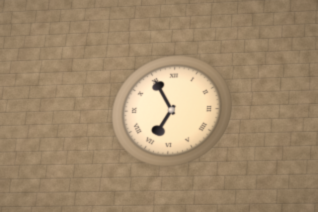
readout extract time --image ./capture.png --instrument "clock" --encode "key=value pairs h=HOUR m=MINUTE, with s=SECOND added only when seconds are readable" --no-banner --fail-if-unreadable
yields h=6 m=55
